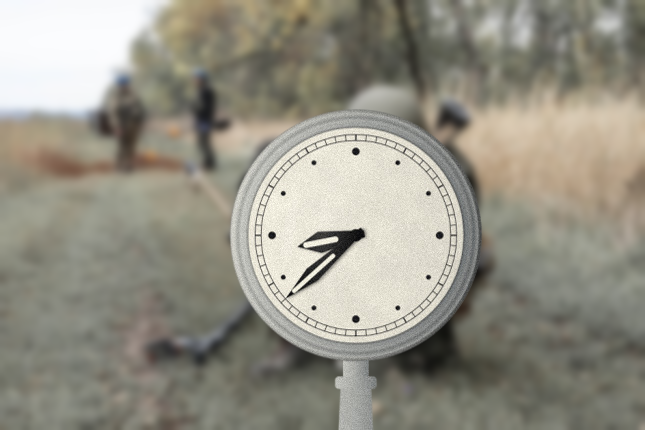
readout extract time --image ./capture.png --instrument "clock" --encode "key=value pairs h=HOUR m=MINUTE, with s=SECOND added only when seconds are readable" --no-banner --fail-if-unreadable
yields h=8 m=38
